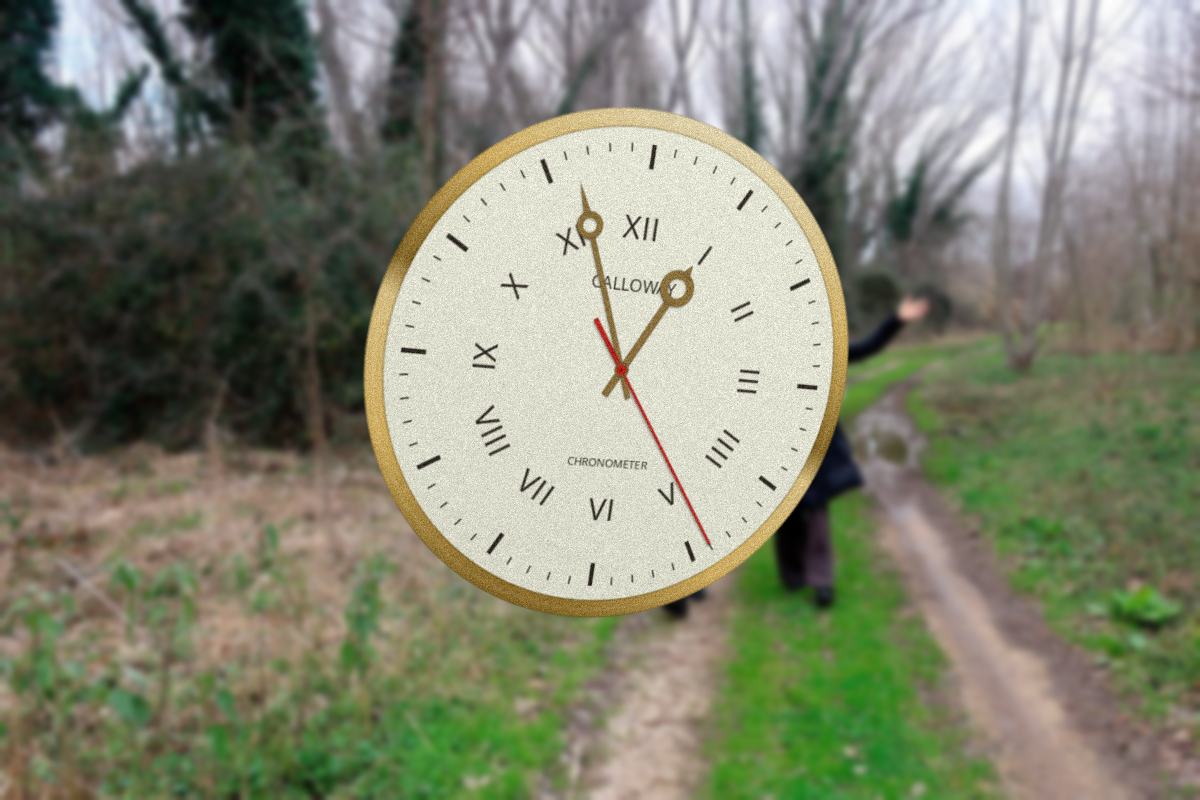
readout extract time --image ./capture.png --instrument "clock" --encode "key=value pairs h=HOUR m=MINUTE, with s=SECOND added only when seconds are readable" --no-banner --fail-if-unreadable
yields h=12 m=56 s=24
